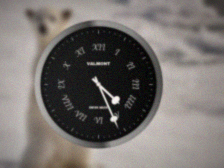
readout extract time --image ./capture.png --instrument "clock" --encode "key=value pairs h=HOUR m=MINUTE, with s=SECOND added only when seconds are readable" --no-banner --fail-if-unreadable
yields h=4 m=26
